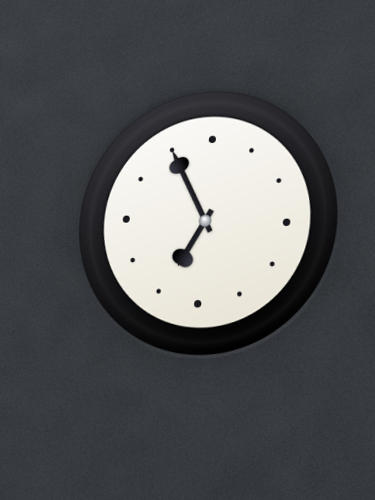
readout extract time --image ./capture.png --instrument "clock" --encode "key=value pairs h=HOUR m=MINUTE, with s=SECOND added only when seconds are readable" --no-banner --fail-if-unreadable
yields h=6 m=55
